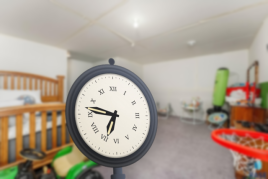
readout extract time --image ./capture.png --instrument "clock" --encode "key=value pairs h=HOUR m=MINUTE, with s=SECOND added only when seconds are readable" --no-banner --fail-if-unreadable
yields h=6 m=47
